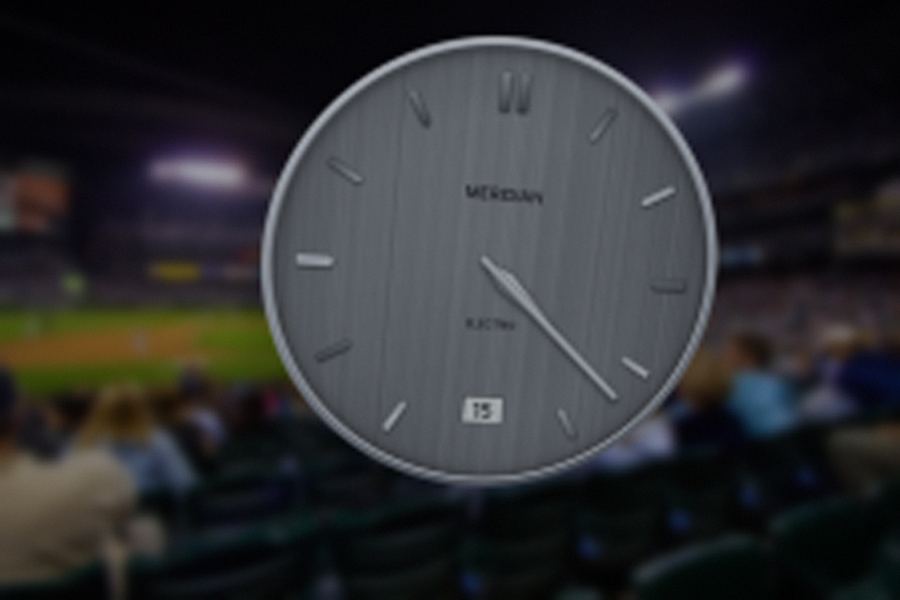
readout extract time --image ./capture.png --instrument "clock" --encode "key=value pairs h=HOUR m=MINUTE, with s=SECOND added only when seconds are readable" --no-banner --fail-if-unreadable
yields h=4 m=22
